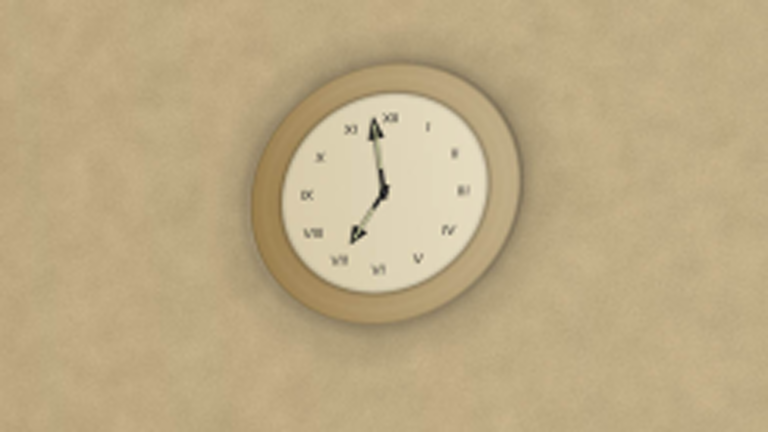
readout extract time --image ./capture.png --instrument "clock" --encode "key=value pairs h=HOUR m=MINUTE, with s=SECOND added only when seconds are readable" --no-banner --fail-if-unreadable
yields h=6 m=58
